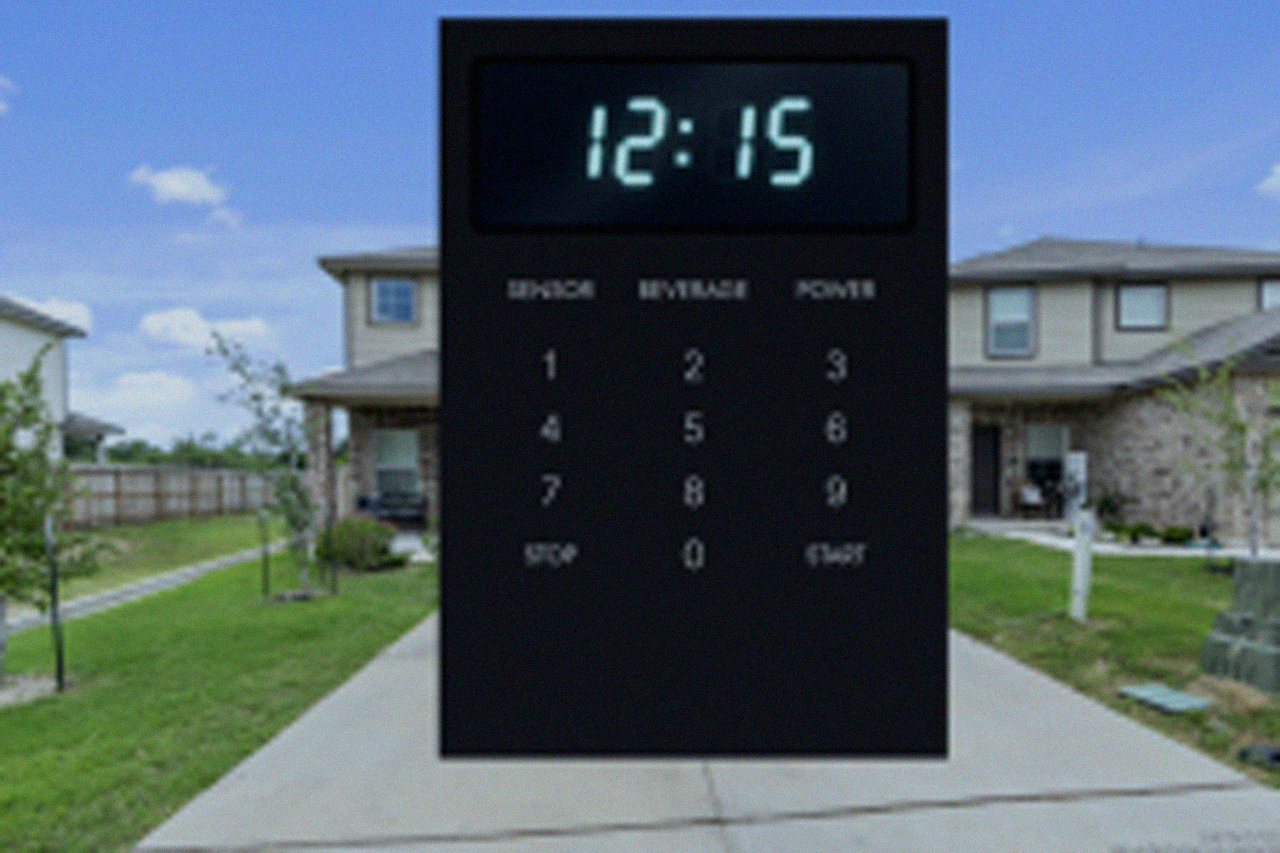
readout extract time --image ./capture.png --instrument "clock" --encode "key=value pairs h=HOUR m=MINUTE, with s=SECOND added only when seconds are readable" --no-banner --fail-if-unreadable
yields h=12 m=15
